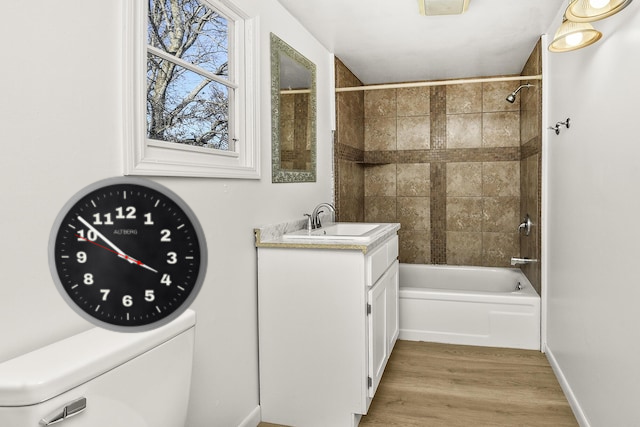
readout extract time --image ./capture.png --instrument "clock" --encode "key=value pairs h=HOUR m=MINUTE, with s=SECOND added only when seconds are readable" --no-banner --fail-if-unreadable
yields h=3 m=51 s=49
